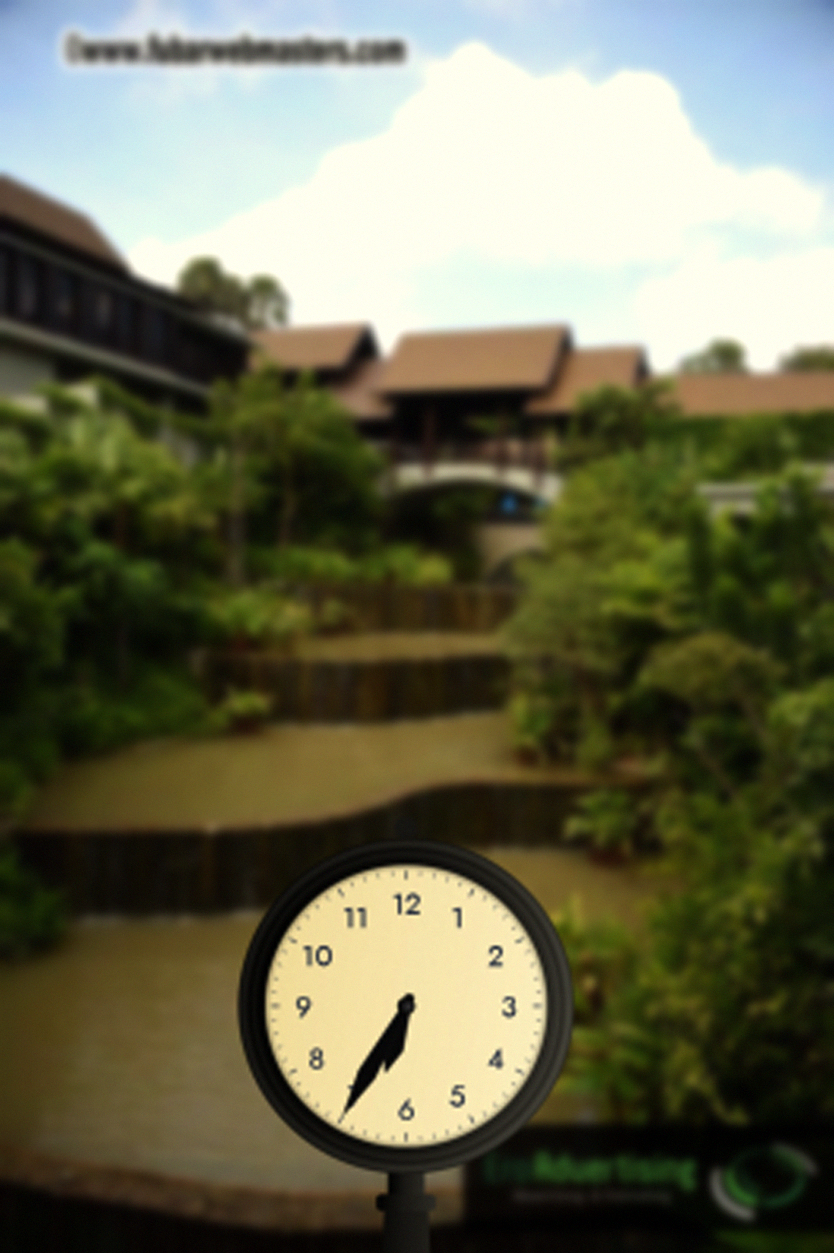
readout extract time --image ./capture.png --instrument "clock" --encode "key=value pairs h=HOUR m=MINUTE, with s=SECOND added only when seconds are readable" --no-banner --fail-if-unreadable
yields h=6 m=35
